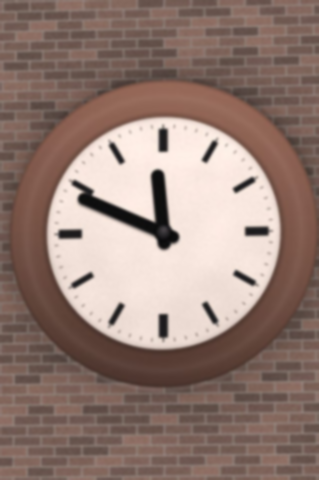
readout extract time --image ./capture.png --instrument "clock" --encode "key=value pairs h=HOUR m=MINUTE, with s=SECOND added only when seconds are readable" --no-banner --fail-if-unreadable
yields h=11 m=49
